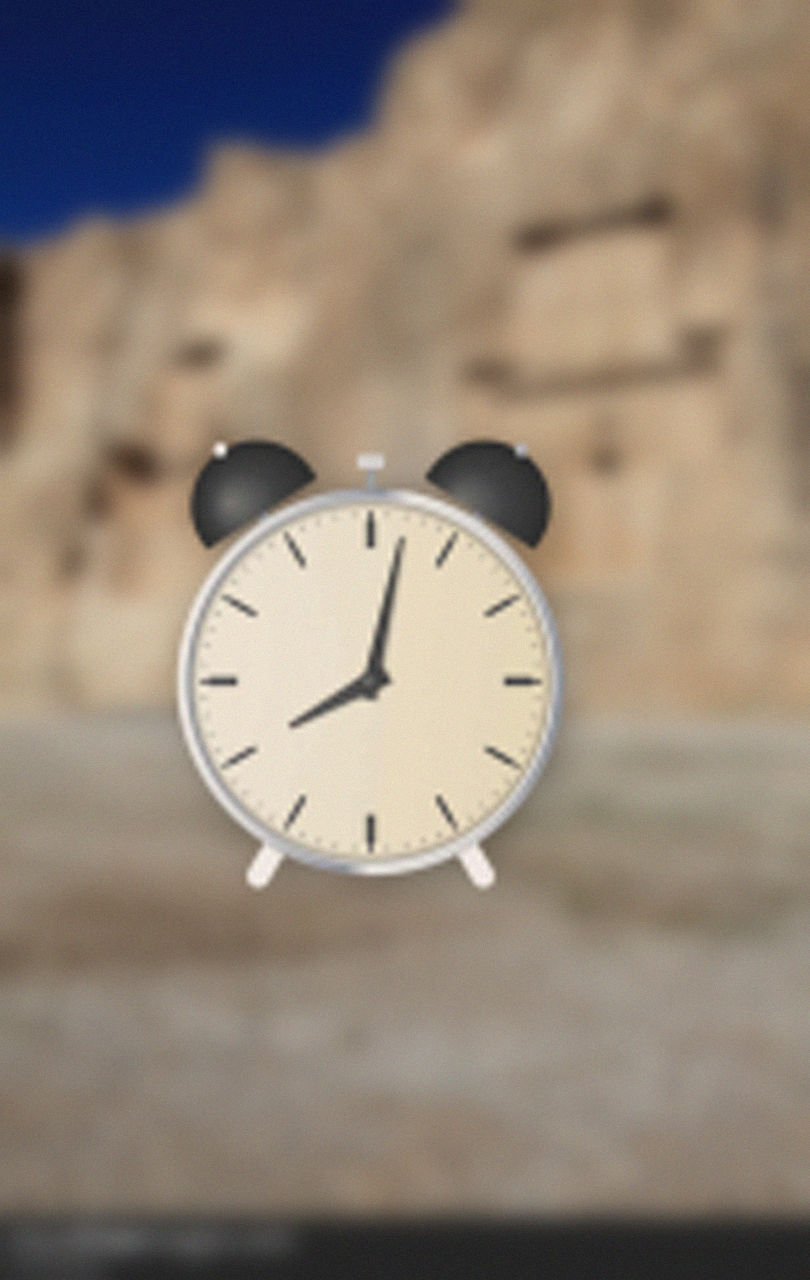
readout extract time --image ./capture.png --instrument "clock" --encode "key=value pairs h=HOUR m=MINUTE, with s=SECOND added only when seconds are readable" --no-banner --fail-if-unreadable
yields h=8 m=2
